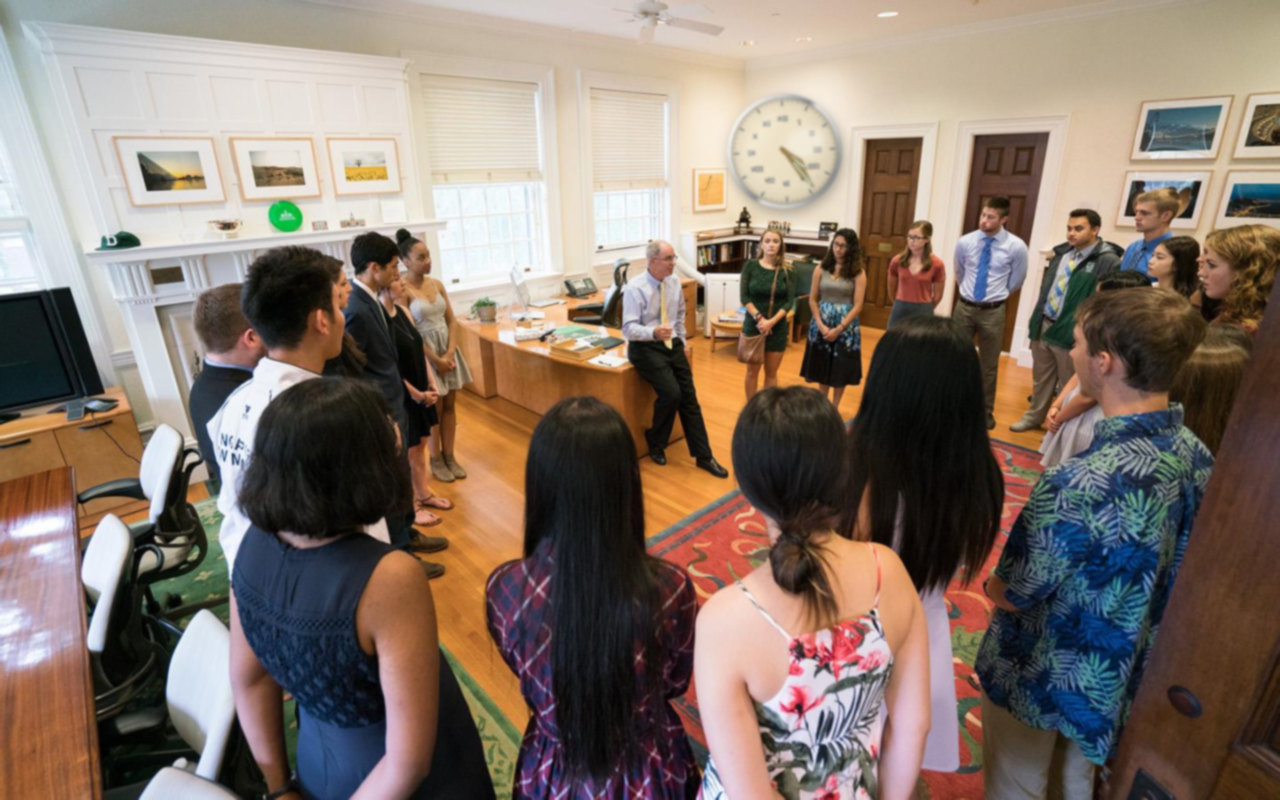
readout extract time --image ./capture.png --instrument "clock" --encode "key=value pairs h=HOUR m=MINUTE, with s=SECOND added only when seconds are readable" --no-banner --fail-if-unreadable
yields h=4 m=24
